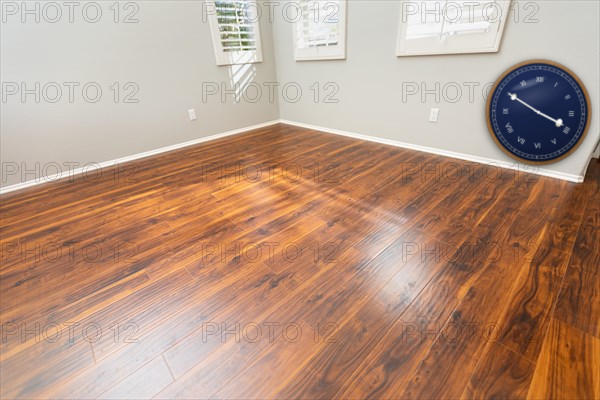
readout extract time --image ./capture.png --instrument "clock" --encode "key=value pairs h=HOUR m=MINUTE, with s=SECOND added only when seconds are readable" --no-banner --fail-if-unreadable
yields h=3 m=50
